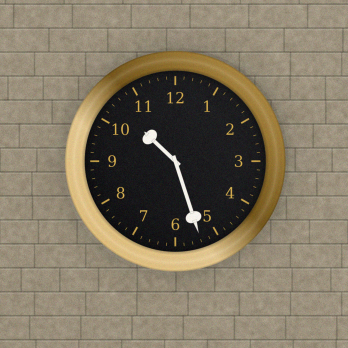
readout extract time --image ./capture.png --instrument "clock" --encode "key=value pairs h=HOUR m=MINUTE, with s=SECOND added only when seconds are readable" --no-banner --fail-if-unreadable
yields h=10 m=27
